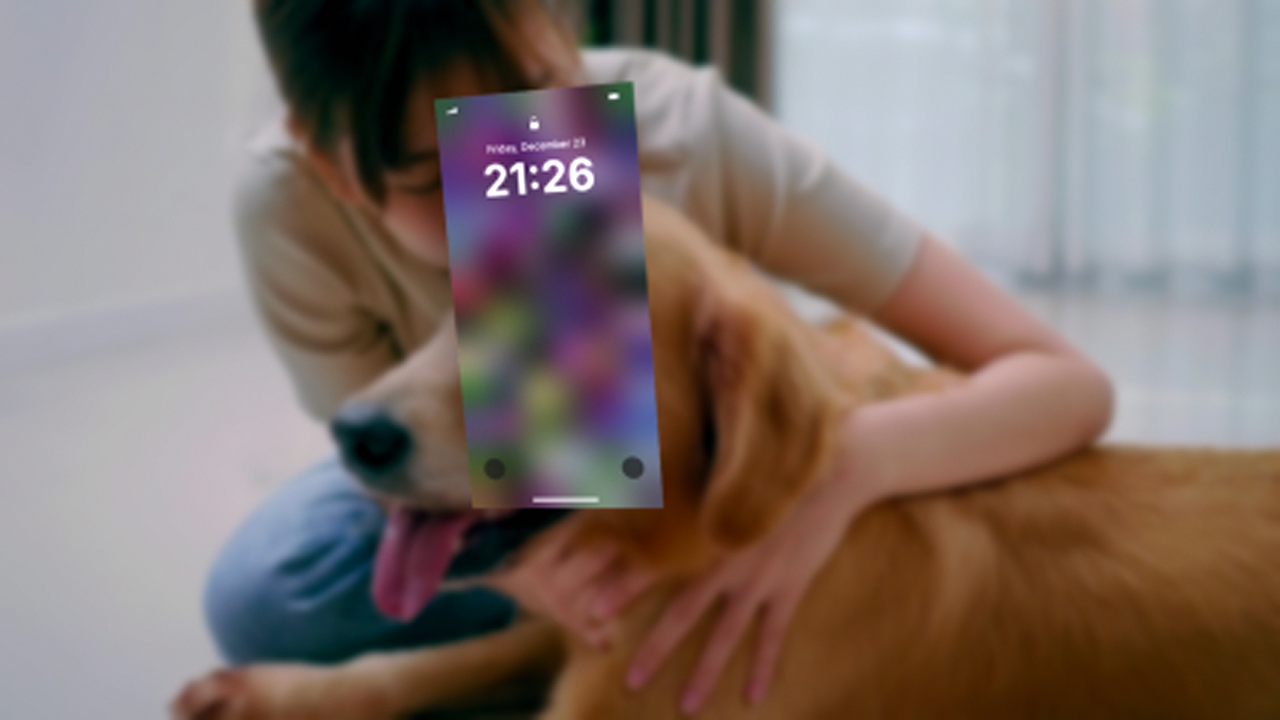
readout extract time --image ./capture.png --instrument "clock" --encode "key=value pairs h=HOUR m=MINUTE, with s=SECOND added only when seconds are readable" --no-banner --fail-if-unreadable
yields h=21 m=26
